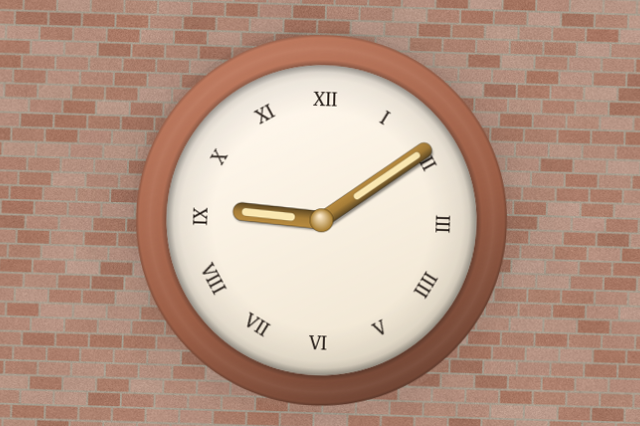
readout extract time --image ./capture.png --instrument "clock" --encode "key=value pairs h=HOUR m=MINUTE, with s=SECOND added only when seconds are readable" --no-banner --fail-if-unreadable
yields h=9 m=9
